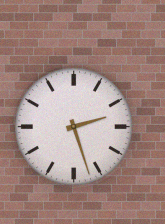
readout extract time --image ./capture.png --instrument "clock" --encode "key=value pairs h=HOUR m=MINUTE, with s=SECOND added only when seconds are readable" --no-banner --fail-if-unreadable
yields h=2 m=27
